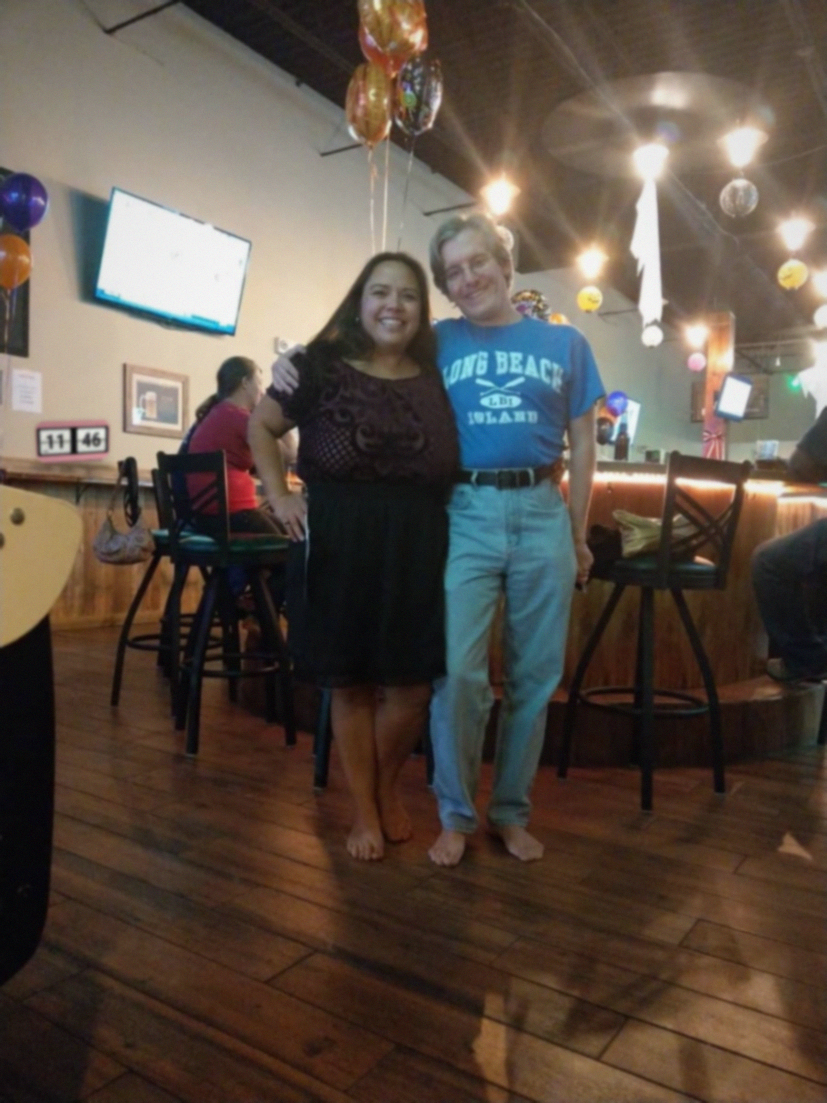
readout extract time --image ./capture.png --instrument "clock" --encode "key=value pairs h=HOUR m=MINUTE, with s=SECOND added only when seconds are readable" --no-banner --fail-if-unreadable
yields h=11 m=46
